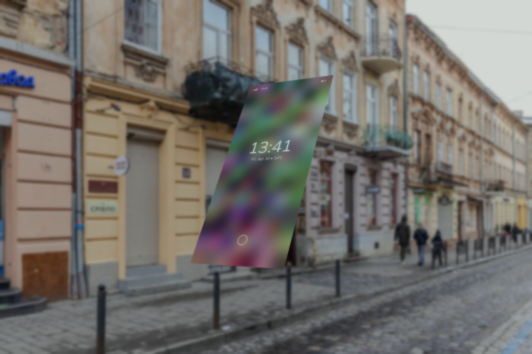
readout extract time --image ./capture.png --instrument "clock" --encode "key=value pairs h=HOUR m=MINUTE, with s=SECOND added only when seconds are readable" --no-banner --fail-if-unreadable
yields h=13 m=41
